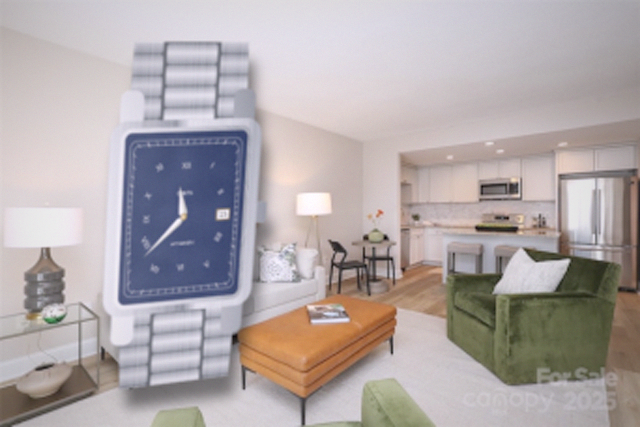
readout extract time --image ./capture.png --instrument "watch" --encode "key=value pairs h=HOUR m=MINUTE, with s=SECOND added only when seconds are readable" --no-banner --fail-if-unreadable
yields h=11 m=38
